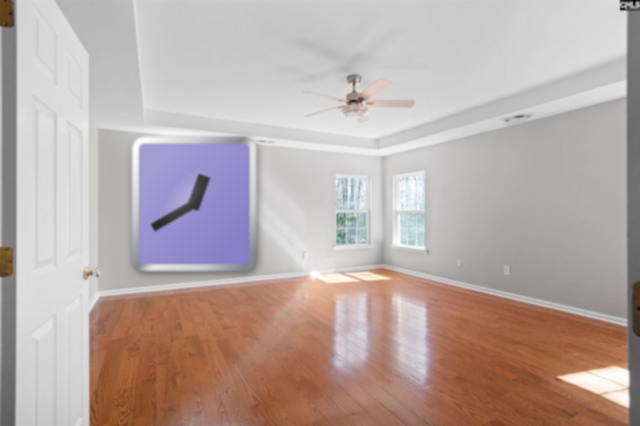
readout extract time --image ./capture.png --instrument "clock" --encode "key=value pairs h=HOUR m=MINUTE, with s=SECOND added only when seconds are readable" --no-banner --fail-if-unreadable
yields h=12 m=40
